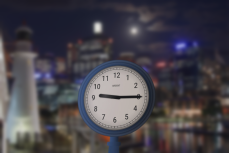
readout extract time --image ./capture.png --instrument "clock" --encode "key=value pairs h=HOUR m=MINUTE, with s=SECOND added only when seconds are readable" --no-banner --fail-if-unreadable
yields h=9 m=15
